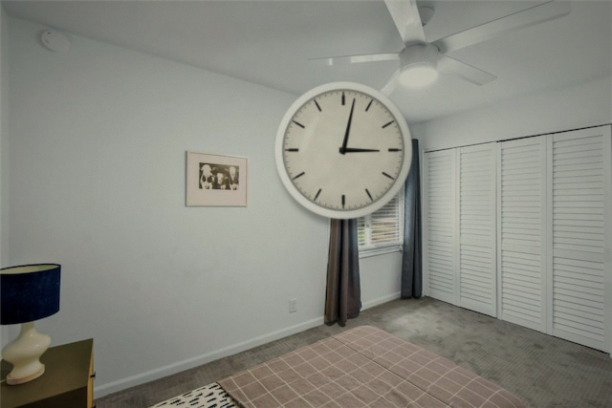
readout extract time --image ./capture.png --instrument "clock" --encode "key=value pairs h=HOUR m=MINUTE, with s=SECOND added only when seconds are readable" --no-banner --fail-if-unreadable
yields h=3 m=2
